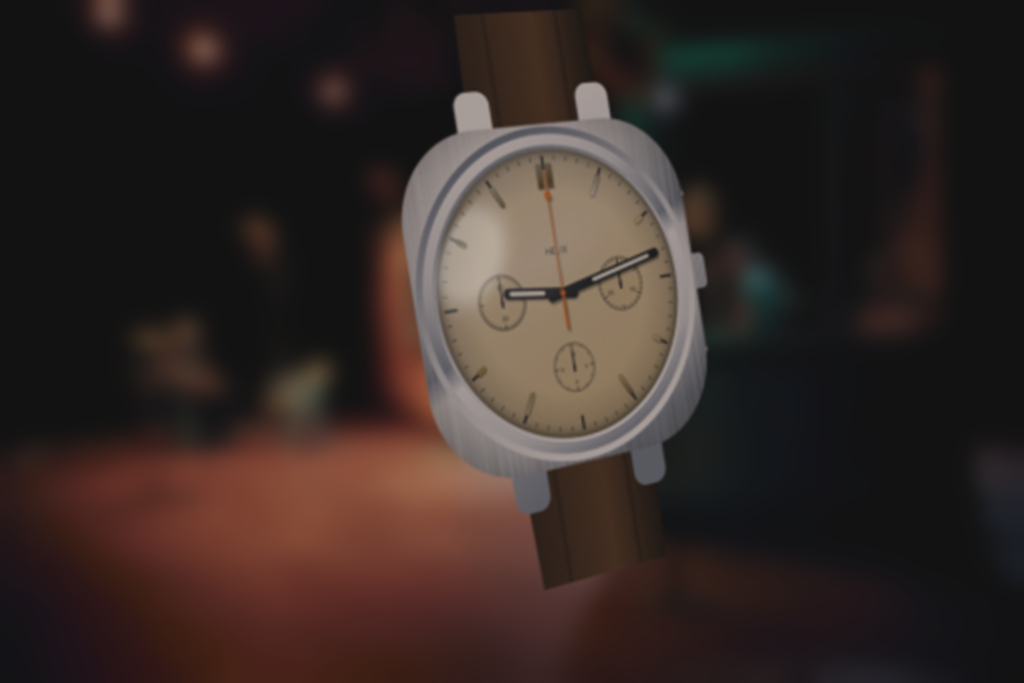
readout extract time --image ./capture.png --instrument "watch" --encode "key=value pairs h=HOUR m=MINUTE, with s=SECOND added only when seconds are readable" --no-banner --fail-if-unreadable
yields h=9 m=13
